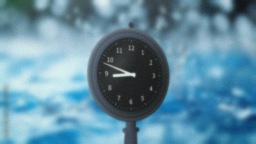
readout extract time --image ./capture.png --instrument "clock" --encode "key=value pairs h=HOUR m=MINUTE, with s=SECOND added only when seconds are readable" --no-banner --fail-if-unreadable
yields h=8 m=48
